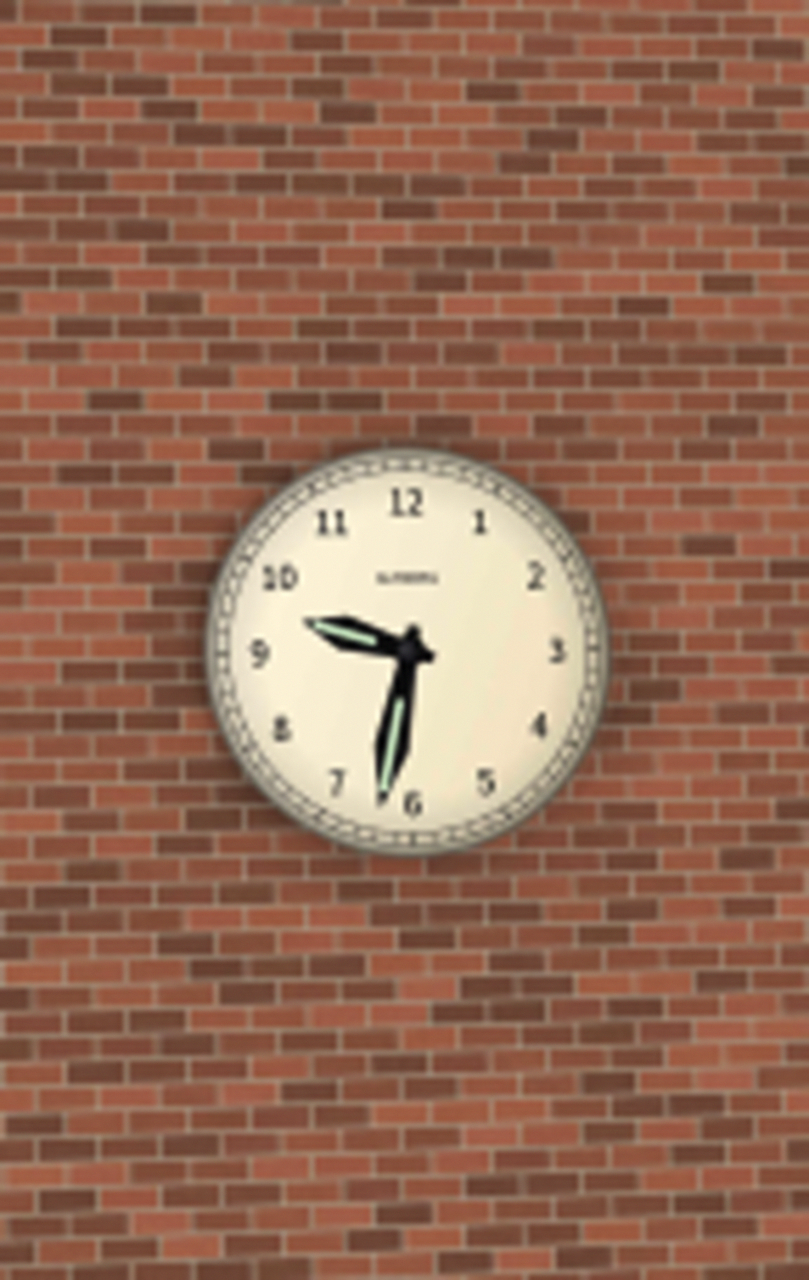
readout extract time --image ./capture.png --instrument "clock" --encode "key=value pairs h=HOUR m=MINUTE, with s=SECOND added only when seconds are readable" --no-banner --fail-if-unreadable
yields h=9 m=32
